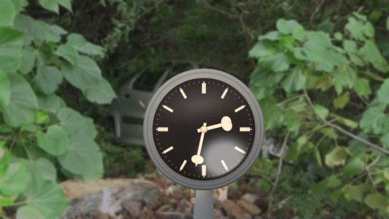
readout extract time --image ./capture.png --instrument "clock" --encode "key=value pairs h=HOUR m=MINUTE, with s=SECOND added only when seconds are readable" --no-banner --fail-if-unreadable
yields h=2 m=32
